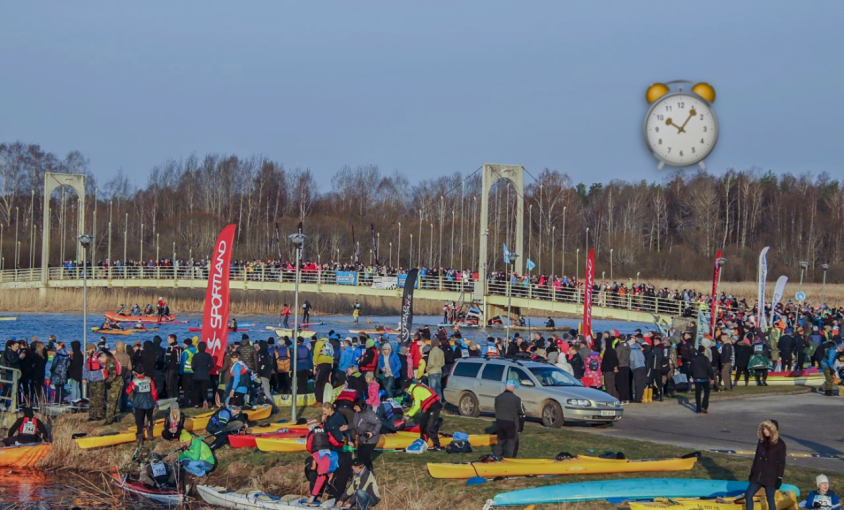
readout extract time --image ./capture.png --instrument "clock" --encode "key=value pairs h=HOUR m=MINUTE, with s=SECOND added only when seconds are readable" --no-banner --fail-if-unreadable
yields h=10 m=6
